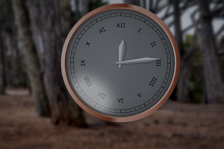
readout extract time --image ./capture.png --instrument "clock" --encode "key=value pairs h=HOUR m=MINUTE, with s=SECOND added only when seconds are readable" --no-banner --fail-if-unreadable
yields h=12 m=14
